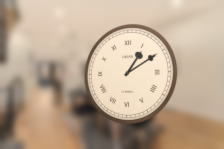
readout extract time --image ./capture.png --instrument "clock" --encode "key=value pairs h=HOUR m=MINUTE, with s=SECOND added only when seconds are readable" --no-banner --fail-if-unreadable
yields h=1 m=10
